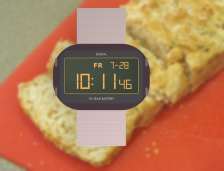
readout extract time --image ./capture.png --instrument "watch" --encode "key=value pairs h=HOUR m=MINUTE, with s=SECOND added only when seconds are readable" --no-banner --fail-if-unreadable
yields h=10 m=11 s=46
